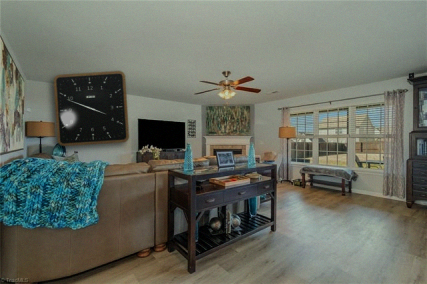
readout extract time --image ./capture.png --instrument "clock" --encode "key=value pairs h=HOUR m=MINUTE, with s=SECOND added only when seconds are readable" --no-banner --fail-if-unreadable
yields h=3 m=49
